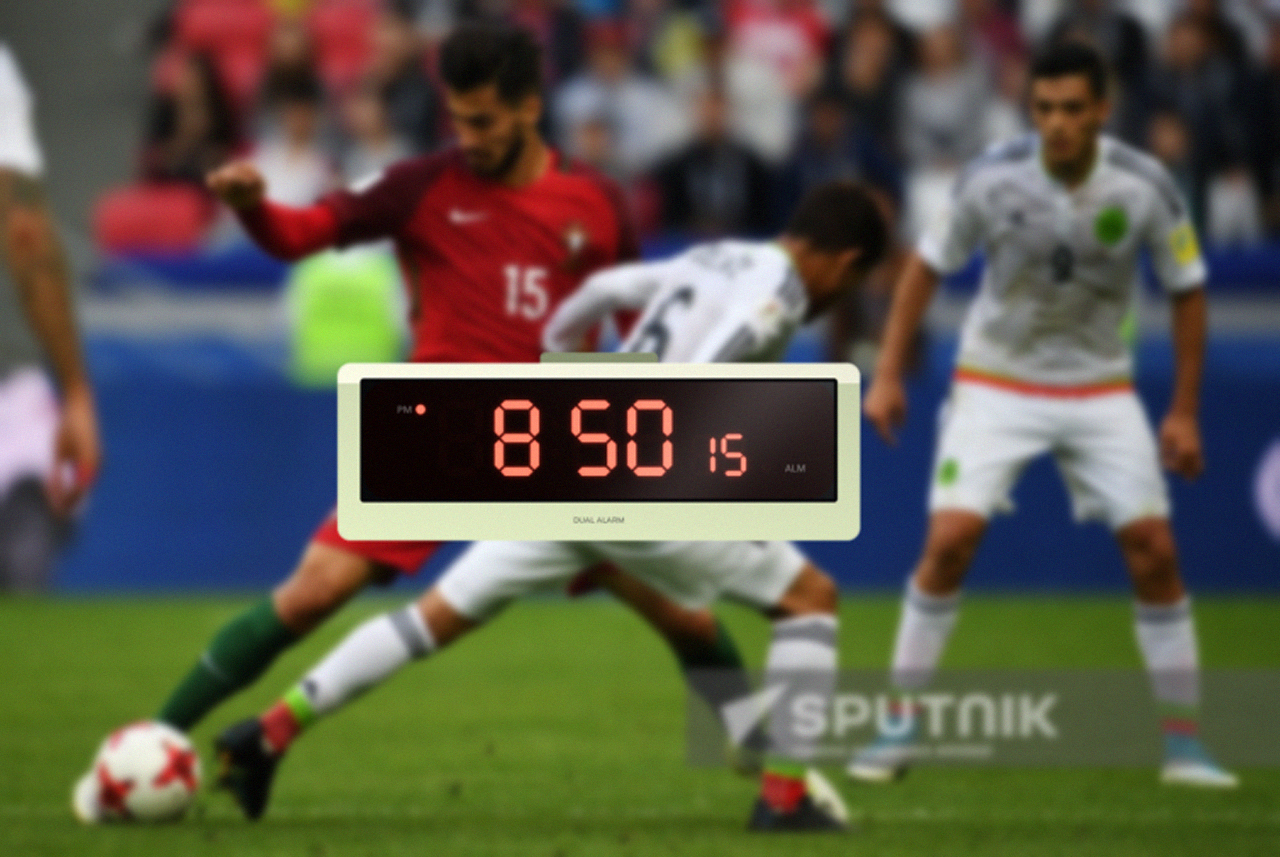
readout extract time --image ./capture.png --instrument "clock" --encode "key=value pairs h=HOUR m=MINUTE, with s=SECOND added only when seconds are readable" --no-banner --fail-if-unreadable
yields h=8 m=50 s=15
